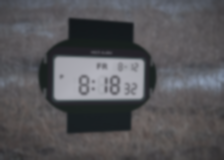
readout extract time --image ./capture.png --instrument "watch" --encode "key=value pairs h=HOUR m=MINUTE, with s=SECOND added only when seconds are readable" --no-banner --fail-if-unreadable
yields h=8 m=18 s=32
